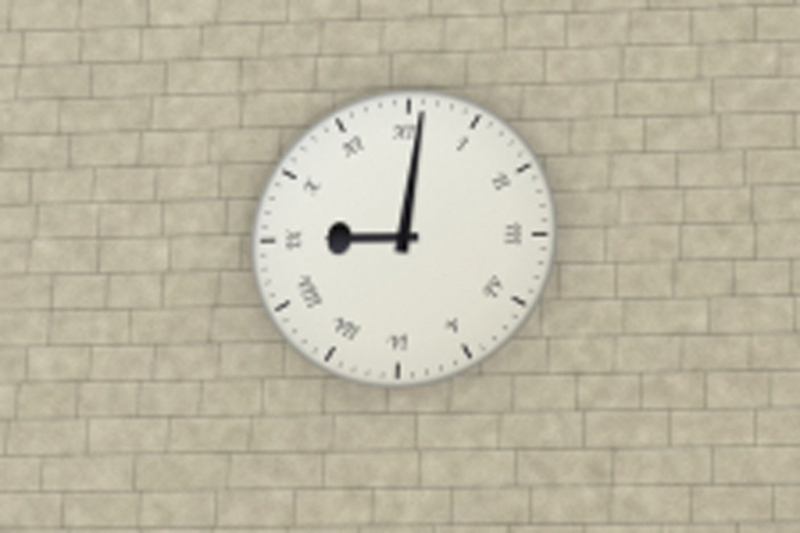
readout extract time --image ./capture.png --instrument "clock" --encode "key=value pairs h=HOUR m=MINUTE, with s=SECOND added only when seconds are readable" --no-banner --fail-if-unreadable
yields h=9 m=1
